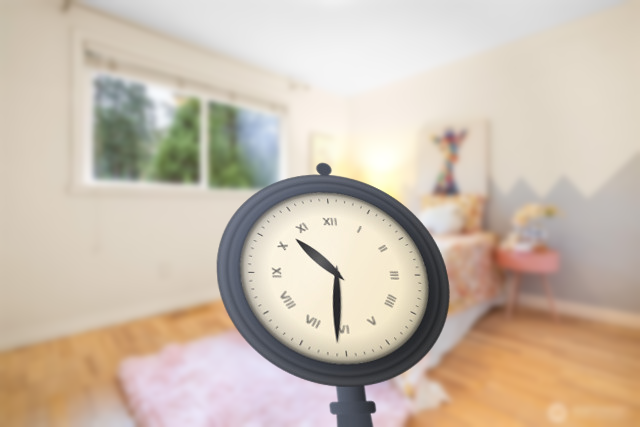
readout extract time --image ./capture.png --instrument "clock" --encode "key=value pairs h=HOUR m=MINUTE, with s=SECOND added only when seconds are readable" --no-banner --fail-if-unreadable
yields h=10 m=31
